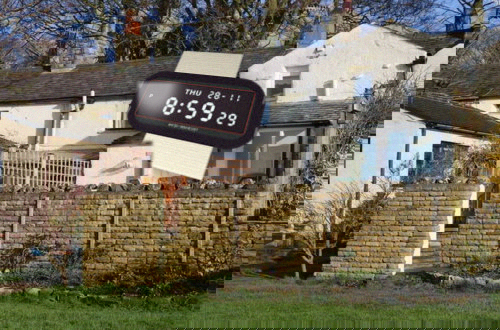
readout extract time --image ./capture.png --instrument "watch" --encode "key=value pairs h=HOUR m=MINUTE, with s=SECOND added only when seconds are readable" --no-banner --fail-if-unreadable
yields h=8 m=59 s=29
